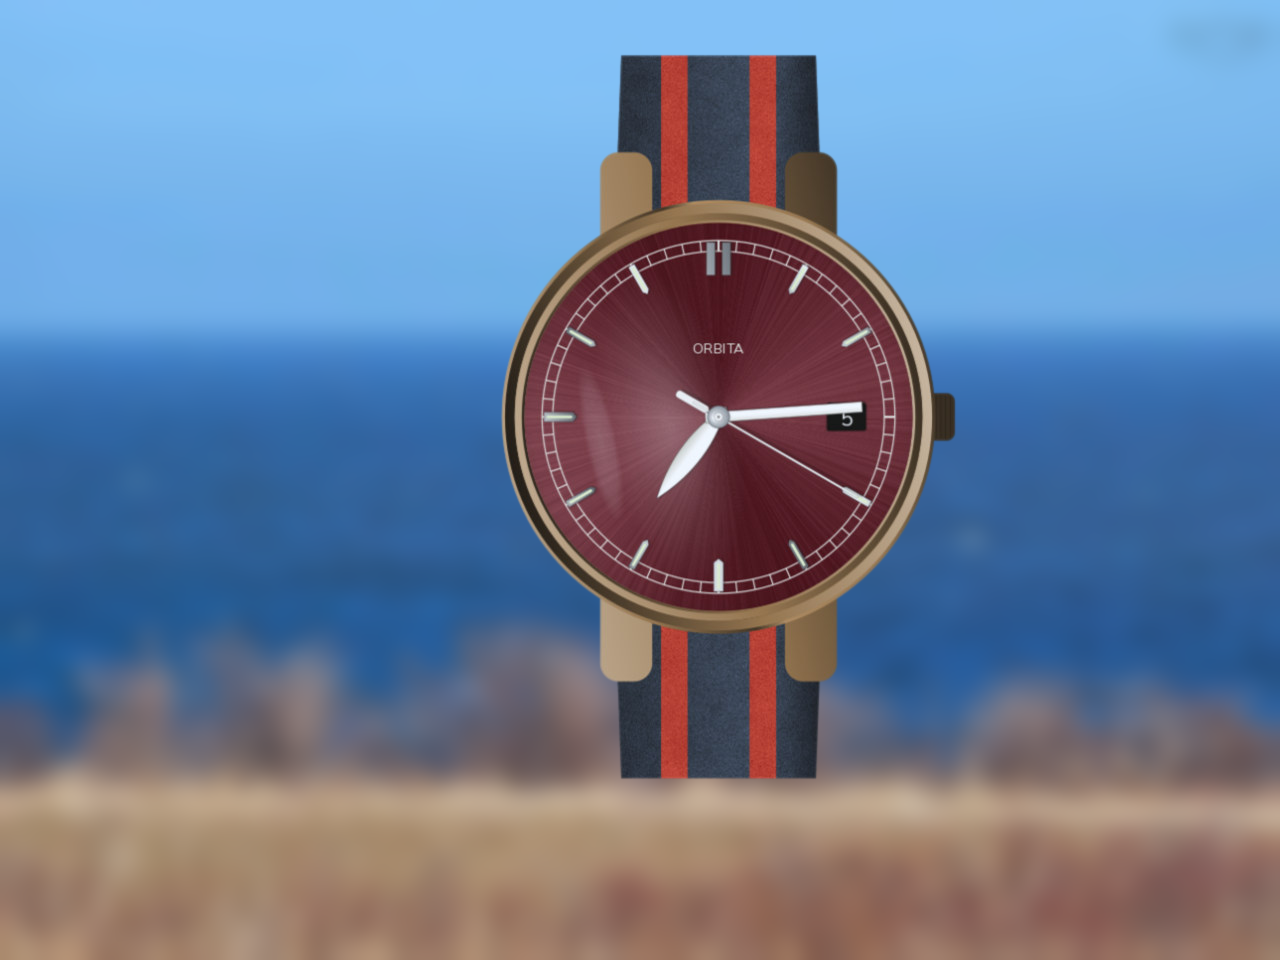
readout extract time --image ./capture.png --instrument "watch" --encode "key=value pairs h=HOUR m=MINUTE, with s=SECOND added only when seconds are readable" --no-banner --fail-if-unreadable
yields h=7 m=14 s=20
